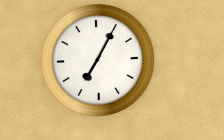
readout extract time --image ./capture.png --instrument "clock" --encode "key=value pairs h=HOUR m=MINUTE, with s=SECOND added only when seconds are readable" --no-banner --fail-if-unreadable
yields h=7 m=5
